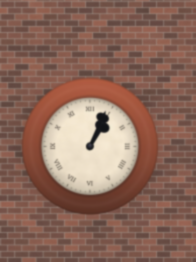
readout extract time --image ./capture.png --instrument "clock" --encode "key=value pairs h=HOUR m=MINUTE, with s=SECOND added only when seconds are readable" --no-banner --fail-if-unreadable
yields h=1 m=4
